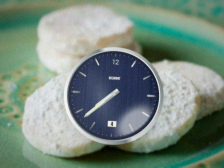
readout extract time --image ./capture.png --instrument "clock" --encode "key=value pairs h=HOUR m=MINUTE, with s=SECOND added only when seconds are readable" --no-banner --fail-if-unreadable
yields h=7 m=38
